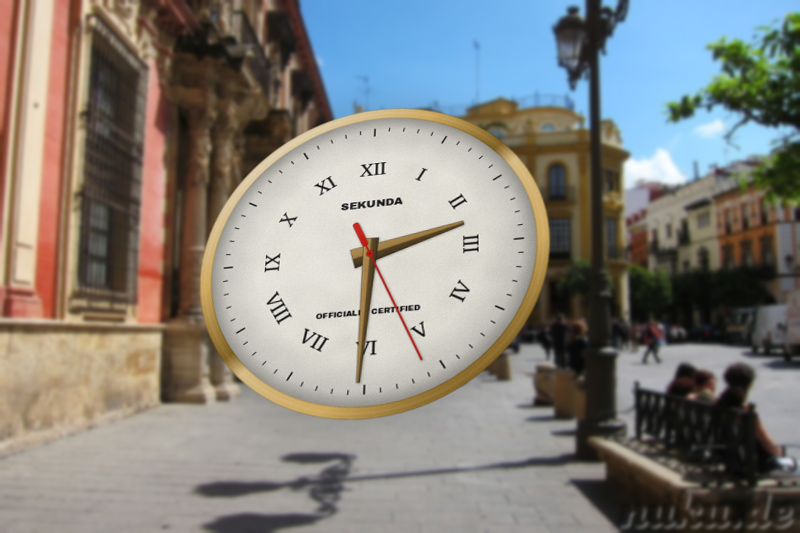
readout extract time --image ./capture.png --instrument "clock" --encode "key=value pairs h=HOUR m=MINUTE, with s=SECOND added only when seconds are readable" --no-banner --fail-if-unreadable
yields h=2 m=30 s=26
